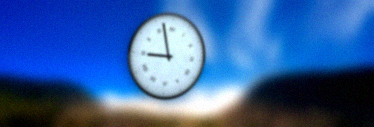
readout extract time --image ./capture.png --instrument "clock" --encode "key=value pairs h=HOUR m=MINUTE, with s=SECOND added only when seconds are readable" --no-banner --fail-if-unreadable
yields h=8 m=57
